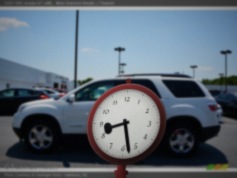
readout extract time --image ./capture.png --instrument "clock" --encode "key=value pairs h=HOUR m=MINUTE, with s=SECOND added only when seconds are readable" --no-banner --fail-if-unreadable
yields h=8 m=28
